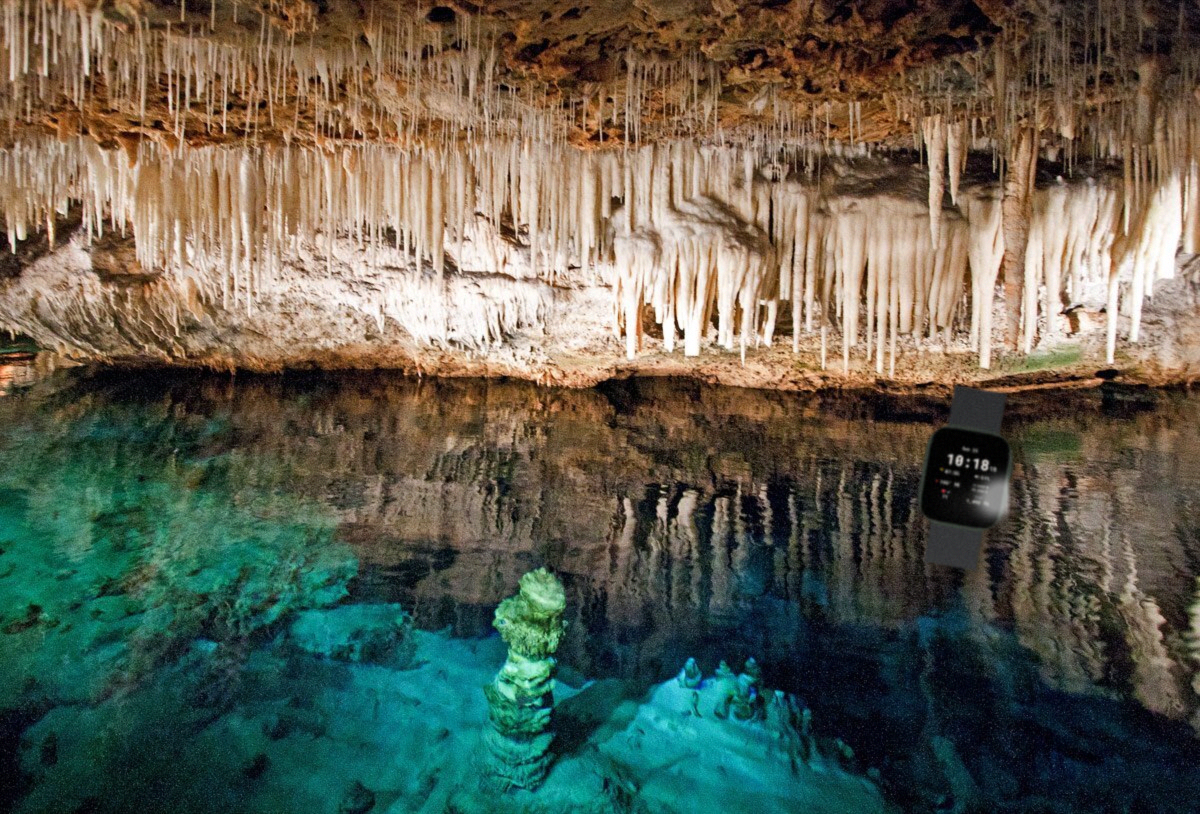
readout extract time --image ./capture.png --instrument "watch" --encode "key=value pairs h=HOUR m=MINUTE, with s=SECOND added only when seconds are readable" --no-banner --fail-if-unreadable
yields h=10 m=18
